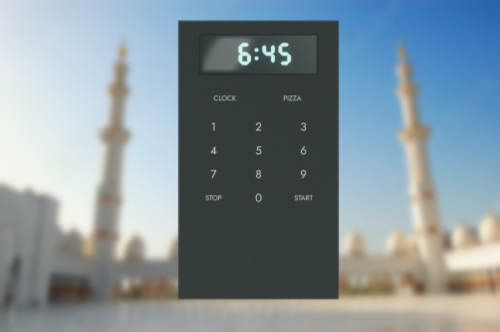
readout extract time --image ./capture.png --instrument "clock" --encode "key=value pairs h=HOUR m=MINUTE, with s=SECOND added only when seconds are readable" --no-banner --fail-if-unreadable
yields h=6 m=45
